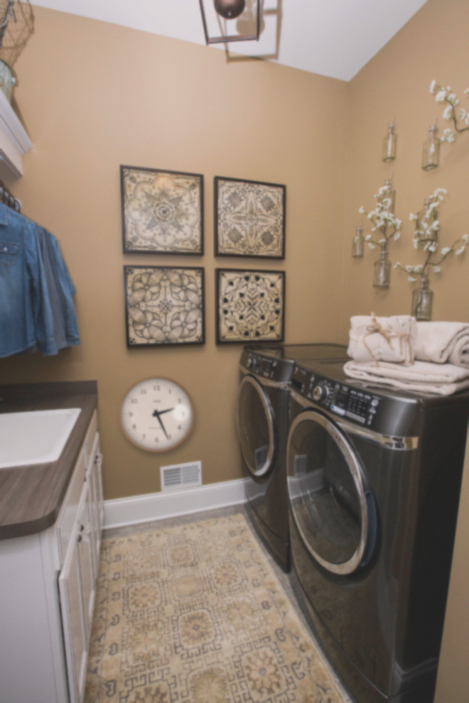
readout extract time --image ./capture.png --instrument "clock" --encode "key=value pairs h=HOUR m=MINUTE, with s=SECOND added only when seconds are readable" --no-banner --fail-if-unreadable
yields h=2 m=26
